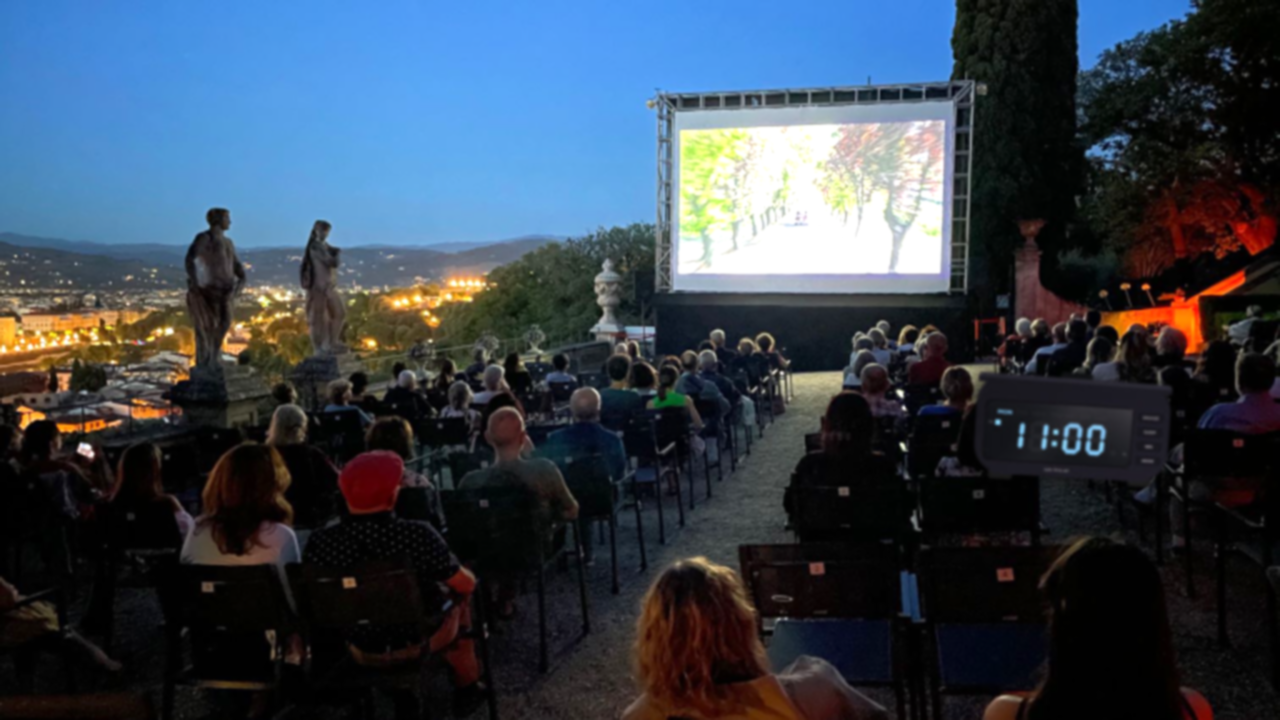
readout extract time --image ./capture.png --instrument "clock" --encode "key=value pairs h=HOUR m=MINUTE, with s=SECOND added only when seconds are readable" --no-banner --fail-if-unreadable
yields h=11 m=0
